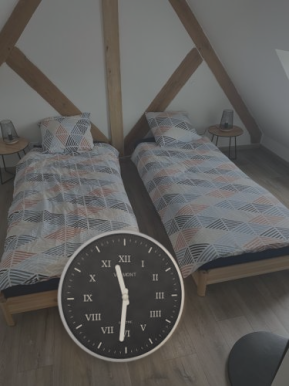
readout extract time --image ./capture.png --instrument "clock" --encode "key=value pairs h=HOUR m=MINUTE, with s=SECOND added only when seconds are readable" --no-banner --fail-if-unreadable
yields h=11 m=31
